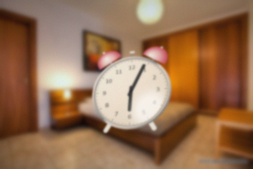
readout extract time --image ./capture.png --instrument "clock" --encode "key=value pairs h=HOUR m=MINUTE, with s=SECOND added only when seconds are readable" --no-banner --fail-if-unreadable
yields h=6 m=4
